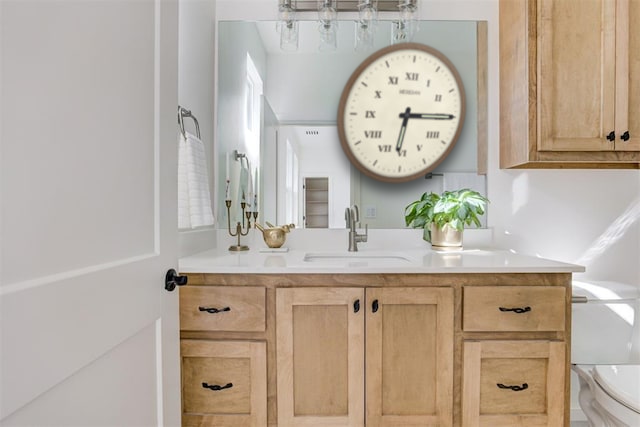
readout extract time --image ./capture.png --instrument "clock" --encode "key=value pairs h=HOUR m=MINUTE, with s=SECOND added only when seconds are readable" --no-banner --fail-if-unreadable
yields h=6 m=15
